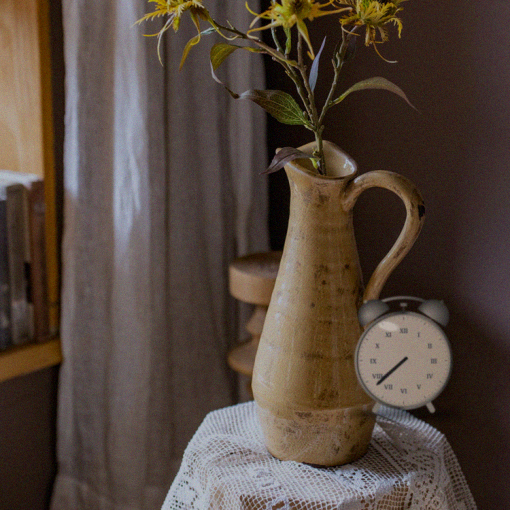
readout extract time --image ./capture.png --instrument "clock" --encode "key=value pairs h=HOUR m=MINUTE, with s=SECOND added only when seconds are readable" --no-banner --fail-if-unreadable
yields h=7 m=38
